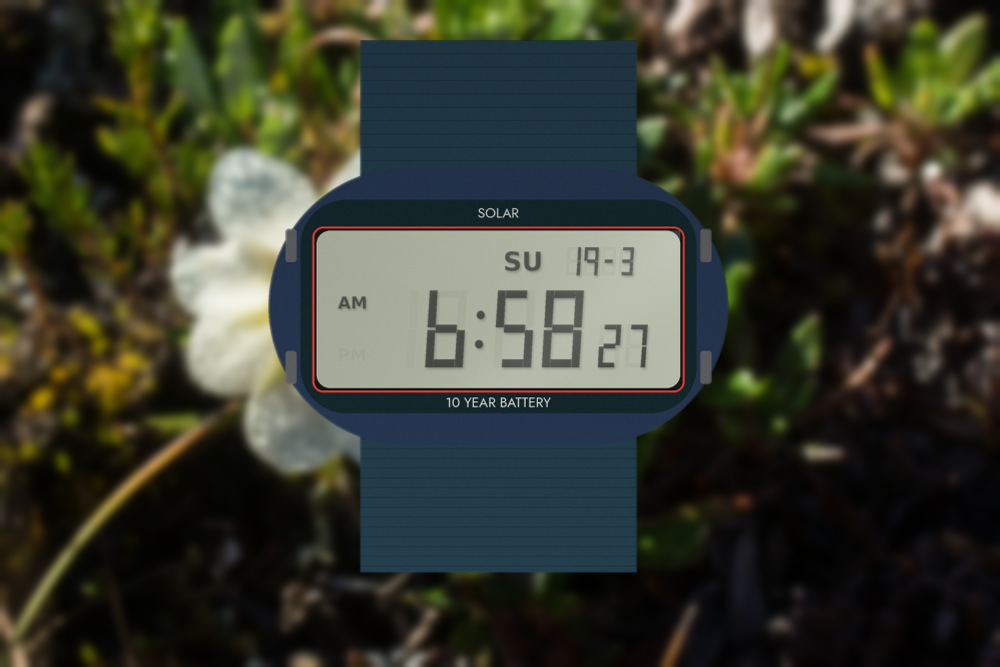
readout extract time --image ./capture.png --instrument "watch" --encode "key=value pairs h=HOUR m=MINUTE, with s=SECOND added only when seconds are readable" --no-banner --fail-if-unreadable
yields h=6 m=58 s=27
